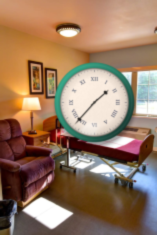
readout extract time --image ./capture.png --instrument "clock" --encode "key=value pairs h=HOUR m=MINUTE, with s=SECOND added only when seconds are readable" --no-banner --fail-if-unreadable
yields h=1 m=37
